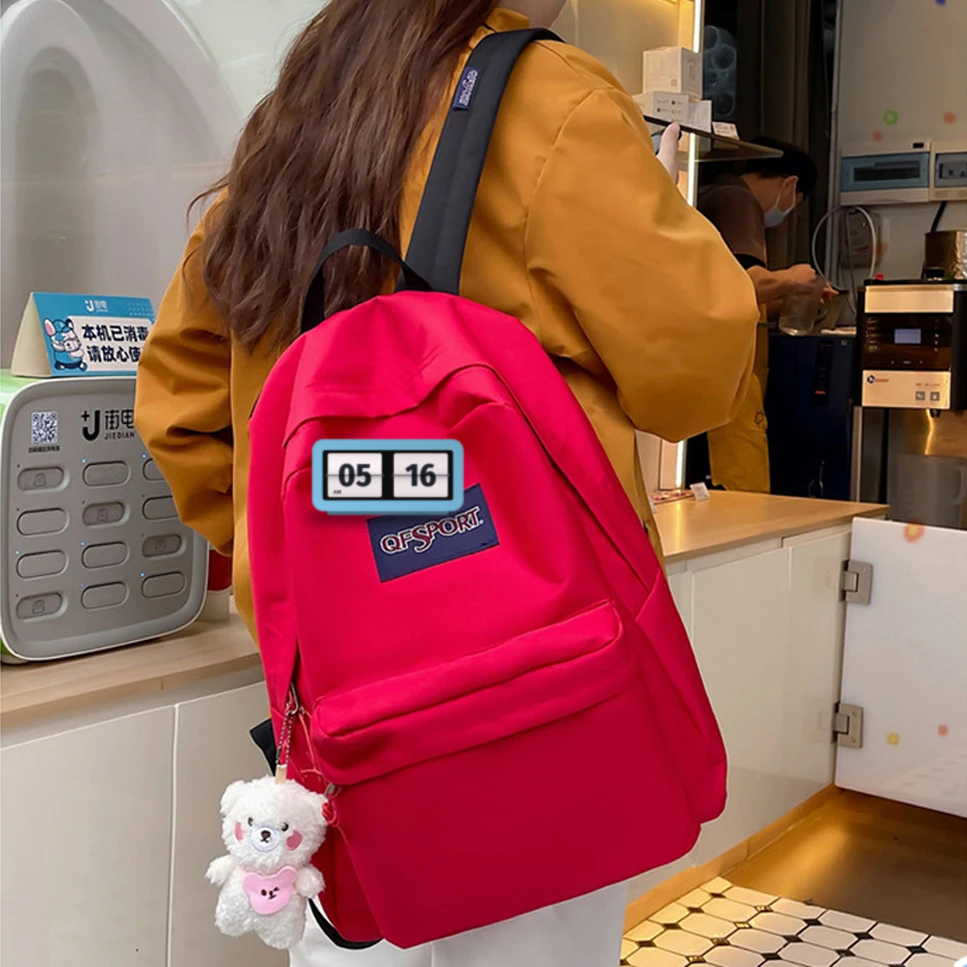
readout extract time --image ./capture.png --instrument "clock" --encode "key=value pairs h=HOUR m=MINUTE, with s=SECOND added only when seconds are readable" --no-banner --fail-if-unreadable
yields h=5 m=16
